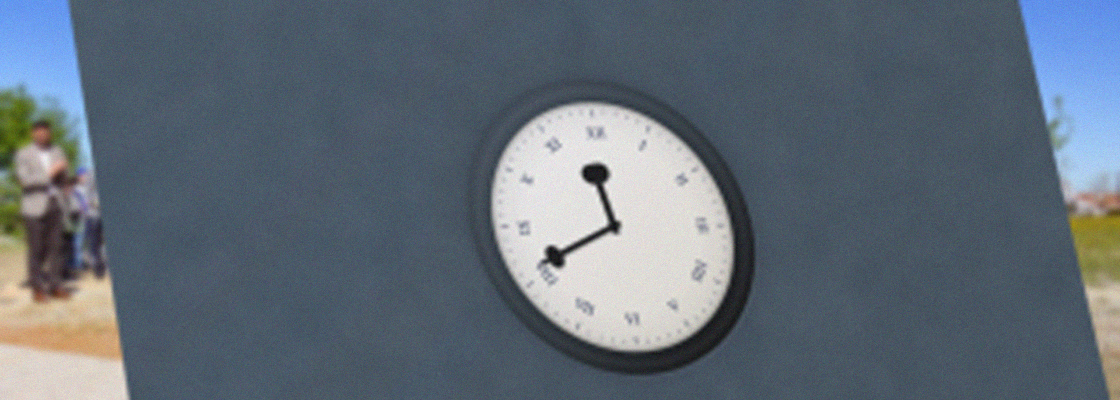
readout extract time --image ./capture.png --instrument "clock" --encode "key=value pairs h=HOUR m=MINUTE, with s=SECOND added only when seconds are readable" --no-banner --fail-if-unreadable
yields h=11 m=41
